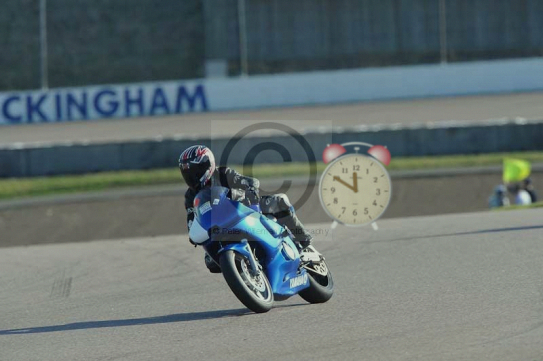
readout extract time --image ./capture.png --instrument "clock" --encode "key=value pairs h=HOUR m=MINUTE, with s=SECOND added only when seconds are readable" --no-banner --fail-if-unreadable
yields h=11 m=50
